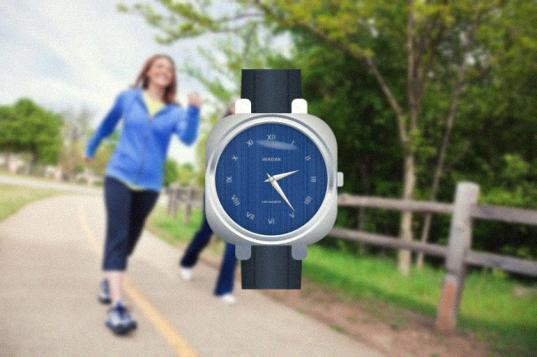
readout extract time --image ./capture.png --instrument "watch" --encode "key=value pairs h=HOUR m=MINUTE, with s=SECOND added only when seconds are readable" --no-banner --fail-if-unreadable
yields h=2 m=24
